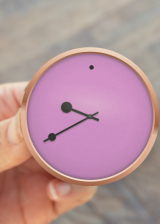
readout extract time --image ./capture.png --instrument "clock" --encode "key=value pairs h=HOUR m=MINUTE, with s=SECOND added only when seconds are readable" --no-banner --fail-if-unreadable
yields h=9 m=40
